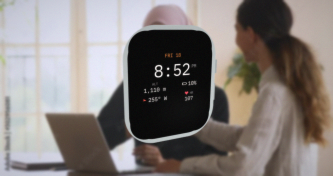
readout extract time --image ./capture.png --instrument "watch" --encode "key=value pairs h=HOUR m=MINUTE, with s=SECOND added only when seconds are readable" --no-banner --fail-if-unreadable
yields h=8 m=52
